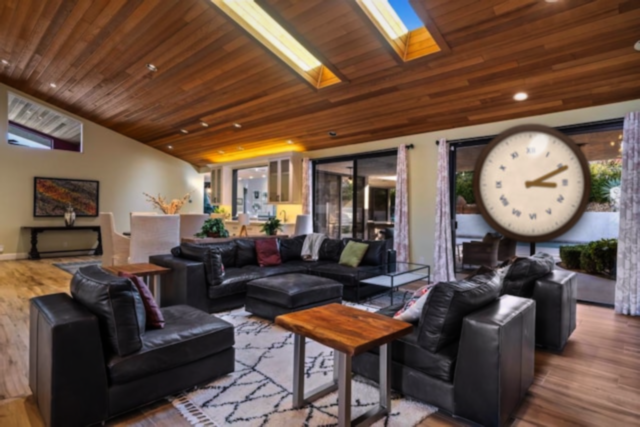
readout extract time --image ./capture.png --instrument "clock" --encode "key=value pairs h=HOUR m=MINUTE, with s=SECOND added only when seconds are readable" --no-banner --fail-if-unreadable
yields h=3 m=11
